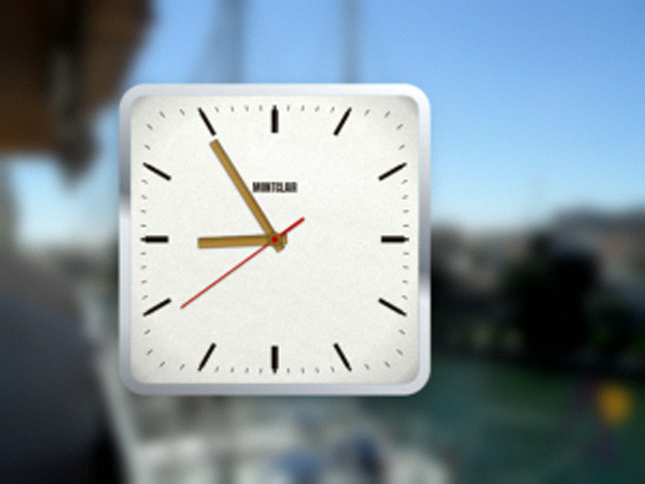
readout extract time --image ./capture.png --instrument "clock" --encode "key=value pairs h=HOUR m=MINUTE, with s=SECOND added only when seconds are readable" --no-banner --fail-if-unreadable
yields h=8 m=54 s=39
